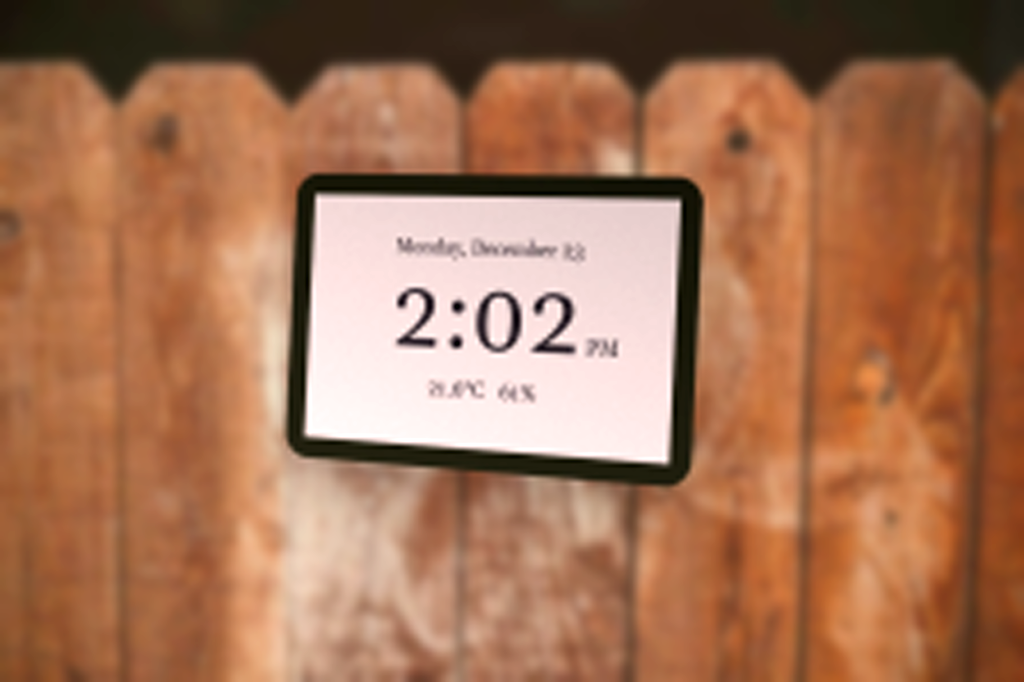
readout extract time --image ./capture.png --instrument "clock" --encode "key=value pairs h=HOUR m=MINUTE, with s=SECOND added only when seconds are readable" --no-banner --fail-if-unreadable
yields h=2 m=2
